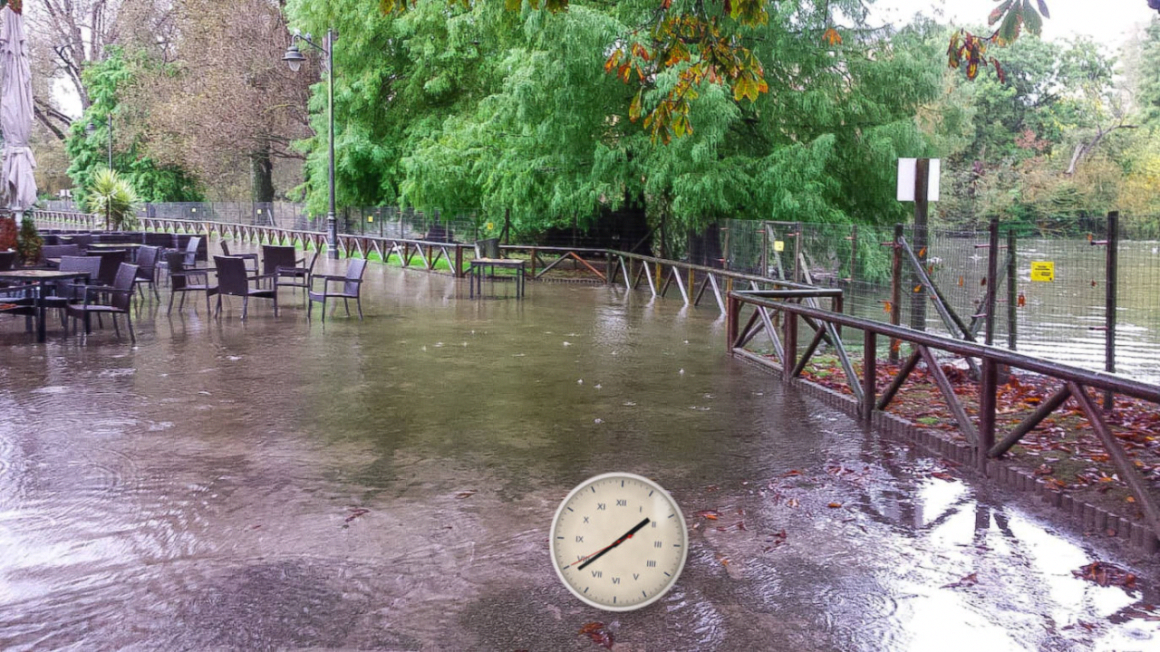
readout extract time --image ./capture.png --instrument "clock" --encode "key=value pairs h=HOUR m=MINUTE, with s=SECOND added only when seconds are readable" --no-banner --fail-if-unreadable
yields h=1 m=38 s=40
